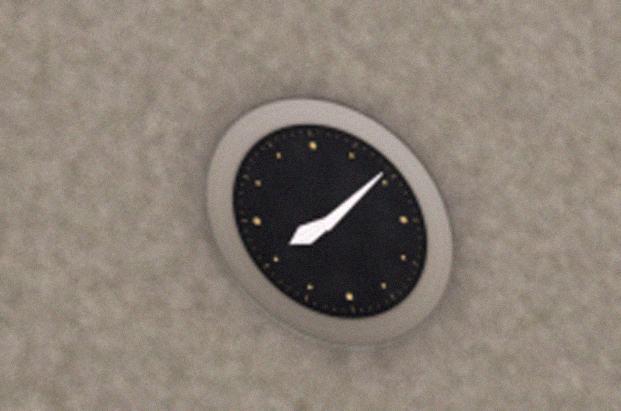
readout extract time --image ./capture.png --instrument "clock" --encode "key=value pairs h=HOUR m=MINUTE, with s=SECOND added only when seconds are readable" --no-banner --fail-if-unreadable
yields h=8 m=9
